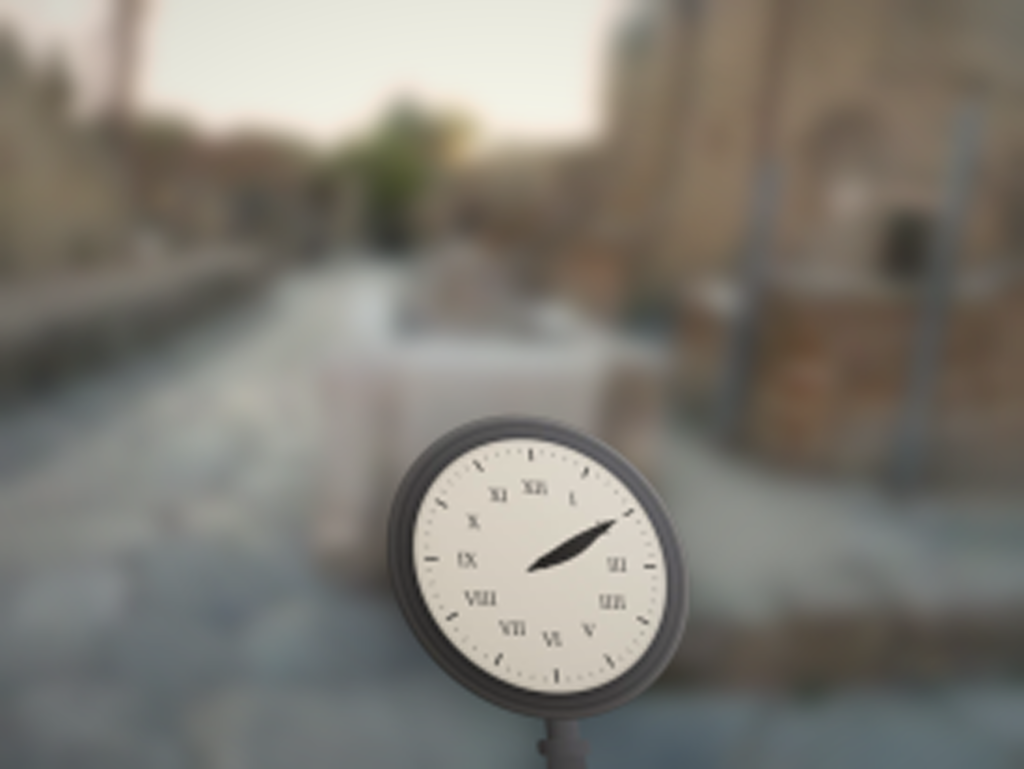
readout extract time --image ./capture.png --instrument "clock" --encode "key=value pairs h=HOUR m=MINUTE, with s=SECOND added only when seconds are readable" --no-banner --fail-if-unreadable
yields h=2 m=10
